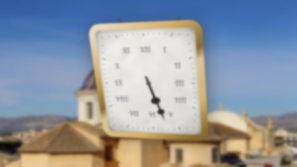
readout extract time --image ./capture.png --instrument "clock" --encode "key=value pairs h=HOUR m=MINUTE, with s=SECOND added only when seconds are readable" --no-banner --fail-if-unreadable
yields h=5 m=27
